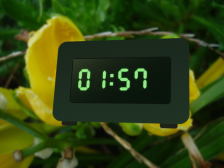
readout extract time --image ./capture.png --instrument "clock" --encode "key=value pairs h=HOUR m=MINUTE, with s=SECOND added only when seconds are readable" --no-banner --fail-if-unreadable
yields h=1 m=57
